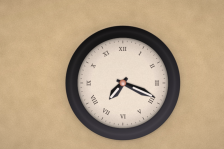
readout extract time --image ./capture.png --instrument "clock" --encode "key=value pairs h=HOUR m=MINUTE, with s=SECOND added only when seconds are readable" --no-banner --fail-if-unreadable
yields h=7 m=19
